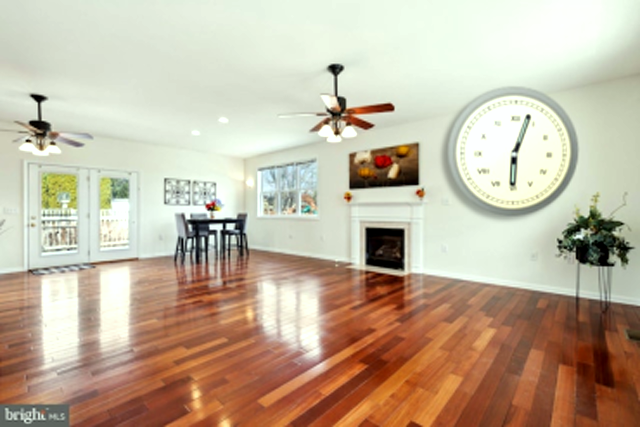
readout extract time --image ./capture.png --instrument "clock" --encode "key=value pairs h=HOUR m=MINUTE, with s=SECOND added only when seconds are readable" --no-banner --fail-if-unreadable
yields h=6 m=3
